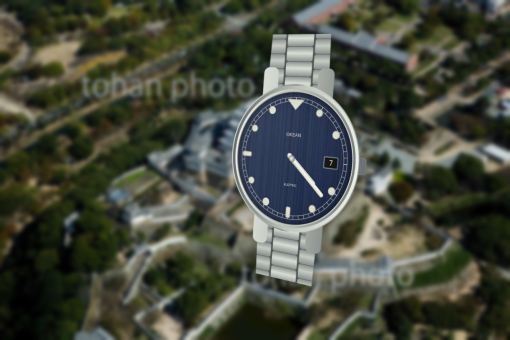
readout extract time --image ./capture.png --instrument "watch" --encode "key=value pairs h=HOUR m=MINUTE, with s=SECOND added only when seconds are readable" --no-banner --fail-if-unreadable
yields h=4 m=22
